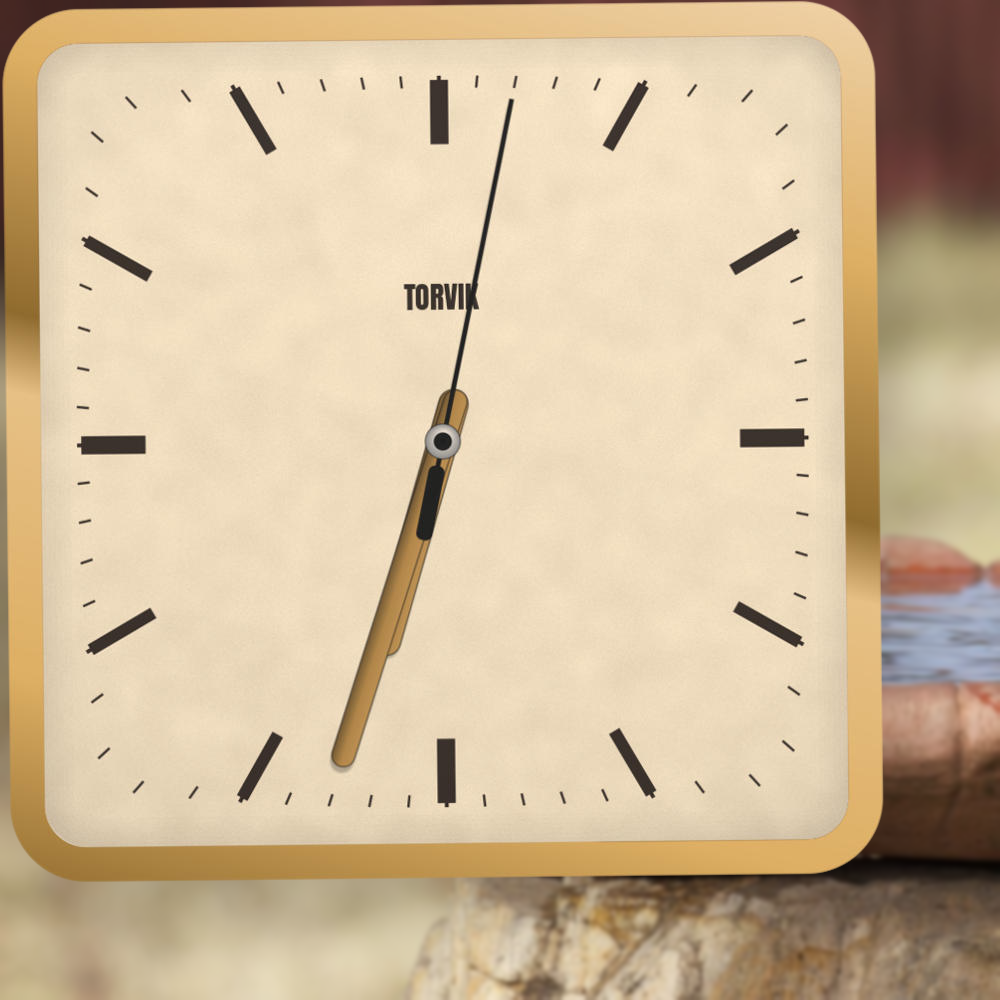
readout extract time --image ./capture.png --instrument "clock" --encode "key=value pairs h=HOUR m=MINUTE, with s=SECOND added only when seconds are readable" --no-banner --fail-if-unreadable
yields h=6 m=33 s=2
